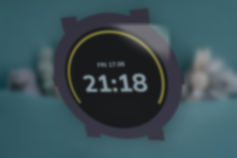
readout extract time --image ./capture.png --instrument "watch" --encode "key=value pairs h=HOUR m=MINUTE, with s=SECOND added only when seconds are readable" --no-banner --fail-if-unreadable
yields h=21 m=18
